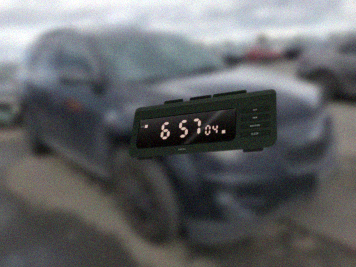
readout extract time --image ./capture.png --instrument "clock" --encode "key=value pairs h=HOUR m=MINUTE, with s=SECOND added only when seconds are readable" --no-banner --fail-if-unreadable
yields h=6 m=57 s=4
